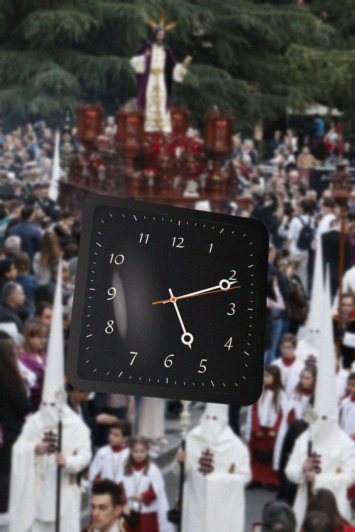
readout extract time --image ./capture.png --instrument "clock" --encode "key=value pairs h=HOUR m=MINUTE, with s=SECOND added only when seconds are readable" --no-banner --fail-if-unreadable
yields h=5 m=11 s=12
